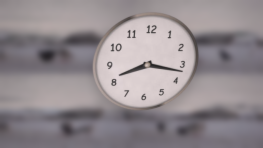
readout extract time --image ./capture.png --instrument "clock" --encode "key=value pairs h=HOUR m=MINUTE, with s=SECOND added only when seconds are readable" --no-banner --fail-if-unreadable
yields h=8 m=17
